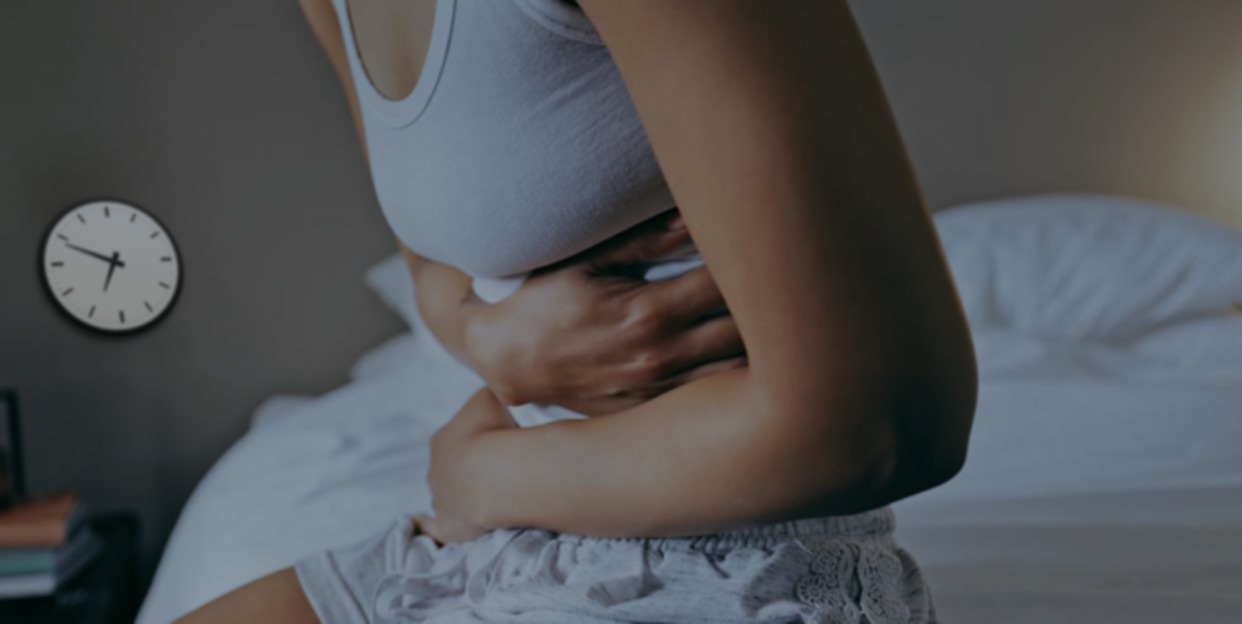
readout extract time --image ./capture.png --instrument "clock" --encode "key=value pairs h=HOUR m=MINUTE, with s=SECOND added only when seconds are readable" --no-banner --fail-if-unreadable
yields h=6 m=49
